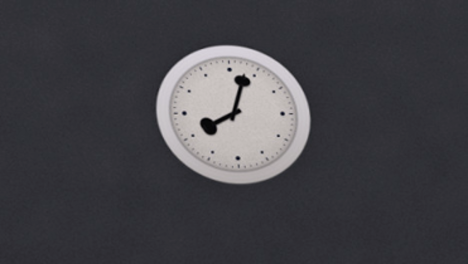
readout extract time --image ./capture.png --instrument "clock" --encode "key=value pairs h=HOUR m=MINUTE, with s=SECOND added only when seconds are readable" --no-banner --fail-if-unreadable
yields h=8 m=3
